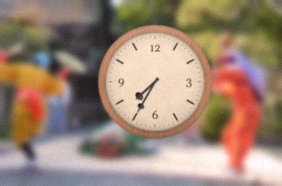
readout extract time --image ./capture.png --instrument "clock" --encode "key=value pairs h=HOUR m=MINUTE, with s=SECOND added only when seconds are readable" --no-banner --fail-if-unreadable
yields h=7 m=35
